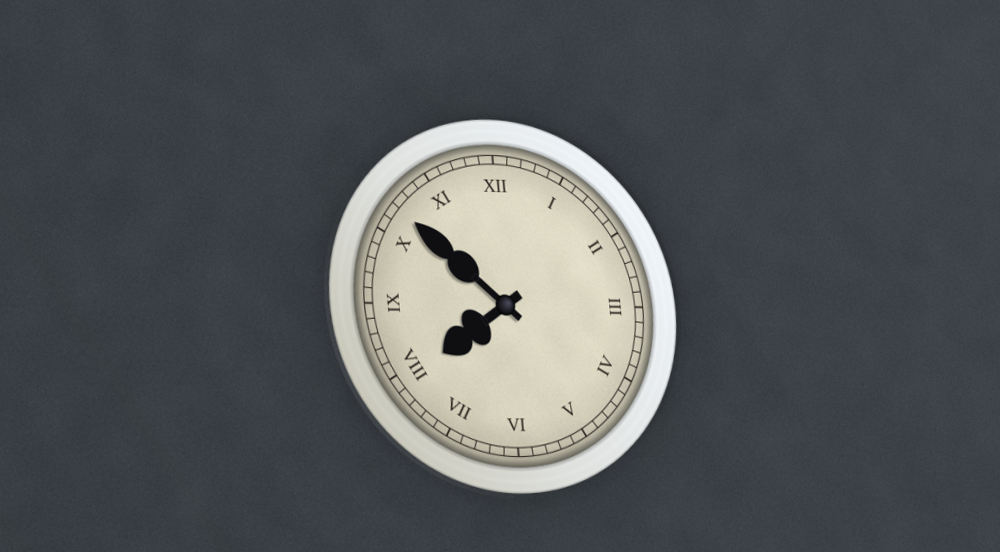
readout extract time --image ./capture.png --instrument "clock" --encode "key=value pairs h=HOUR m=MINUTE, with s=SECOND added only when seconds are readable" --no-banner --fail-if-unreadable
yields h=7 m=52
